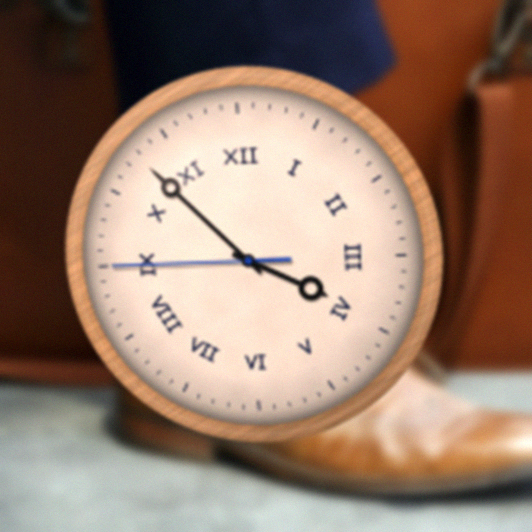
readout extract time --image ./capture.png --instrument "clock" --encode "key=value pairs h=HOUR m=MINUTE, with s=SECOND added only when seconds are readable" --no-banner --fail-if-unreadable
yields h=3 m=52 s=45
